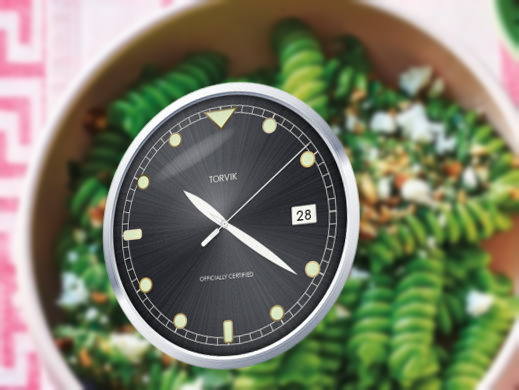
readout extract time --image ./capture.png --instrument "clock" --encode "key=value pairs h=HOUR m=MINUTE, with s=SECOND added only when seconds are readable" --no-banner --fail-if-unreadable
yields h=10 m=21 s=9
